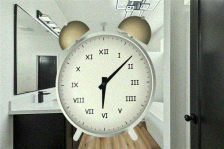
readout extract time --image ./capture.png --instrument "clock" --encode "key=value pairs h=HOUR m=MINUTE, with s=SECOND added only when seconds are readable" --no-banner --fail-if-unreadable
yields h=6 m=8
